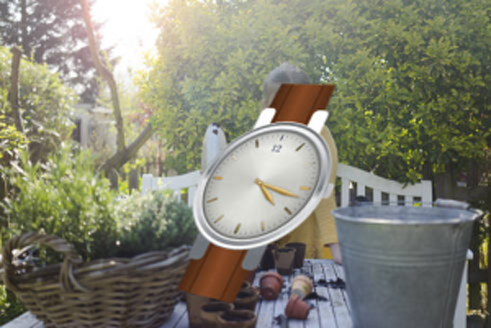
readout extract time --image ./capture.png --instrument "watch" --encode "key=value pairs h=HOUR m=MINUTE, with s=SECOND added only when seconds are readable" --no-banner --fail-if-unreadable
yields h=4 m=17
